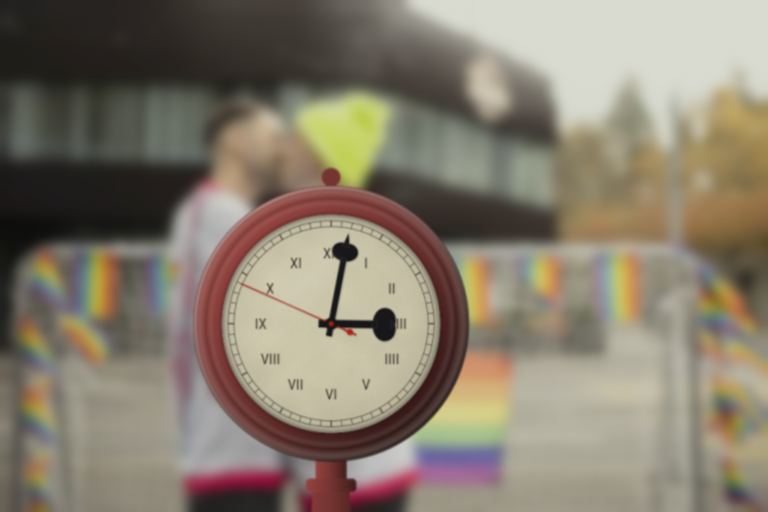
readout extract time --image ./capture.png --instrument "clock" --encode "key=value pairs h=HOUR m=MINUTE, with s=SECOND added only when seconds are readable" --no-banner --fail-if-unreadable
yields h=3 m=1 s=49
